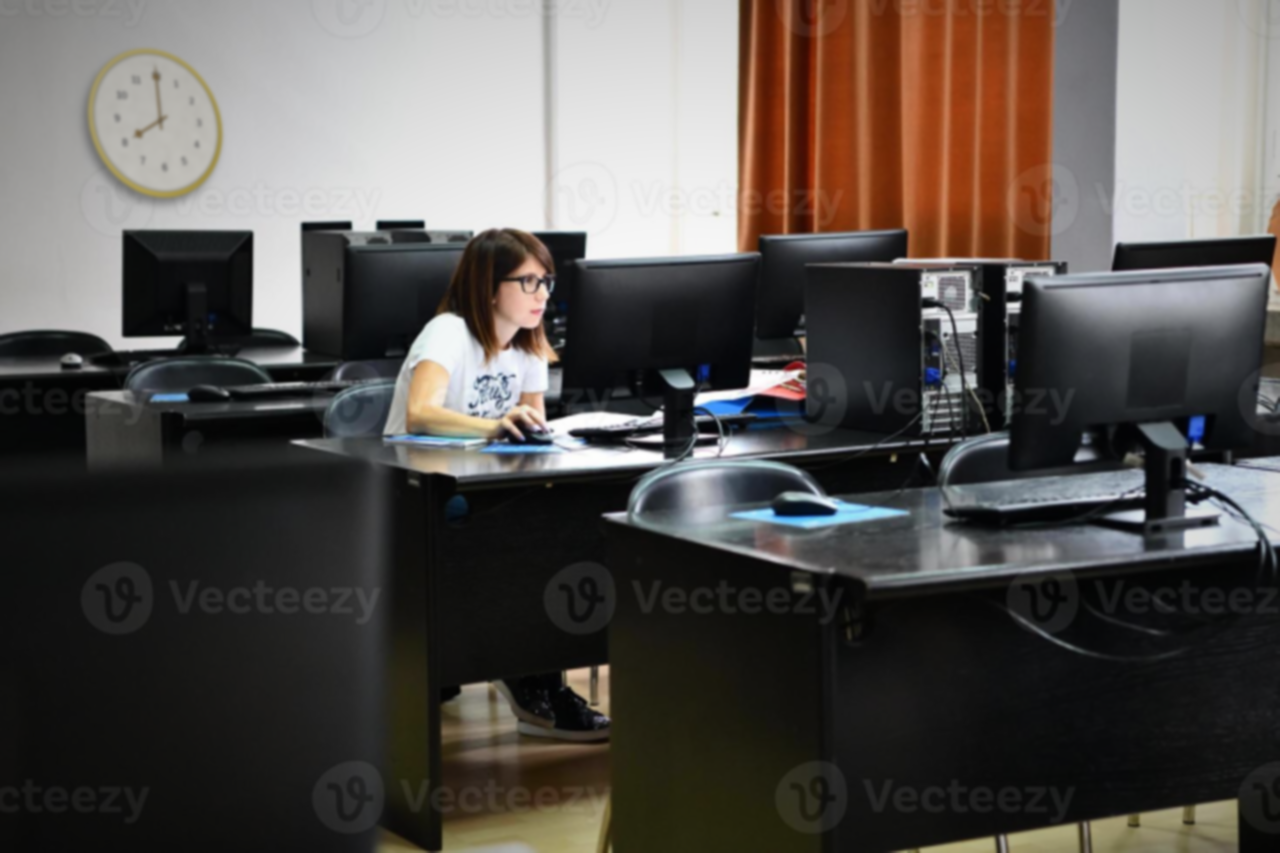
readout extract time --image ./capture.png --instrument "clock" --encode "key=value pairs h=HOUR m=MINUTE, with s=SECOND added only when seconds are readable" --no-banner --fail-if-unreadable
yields h=8 m=0
